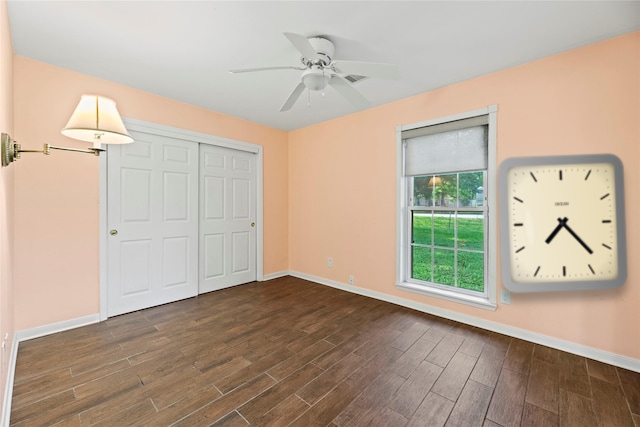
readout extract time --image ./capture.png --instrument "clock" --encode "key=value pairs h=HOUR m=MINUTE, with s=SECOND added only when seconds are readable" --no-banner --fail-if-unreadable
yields h=7 m=23
